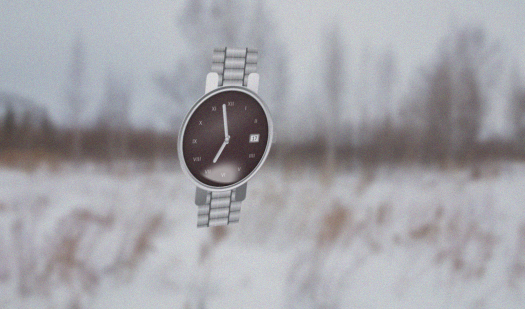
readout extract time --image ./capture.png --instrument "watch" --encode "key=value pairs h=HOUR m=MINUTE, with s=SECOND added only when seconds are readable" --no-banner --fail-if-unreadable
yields h=6 m=58
